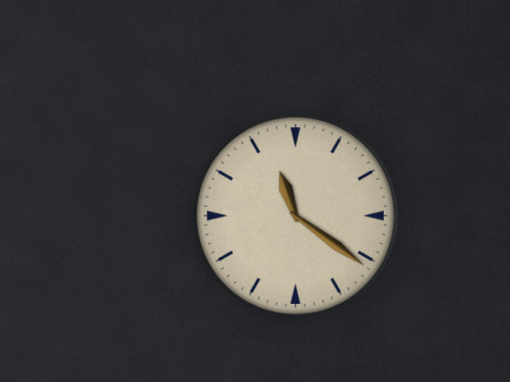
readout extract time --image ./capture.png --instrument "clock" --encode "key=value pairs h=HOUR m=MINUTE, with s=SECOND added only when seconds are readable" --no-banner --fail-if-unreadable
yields h=11 m=21
